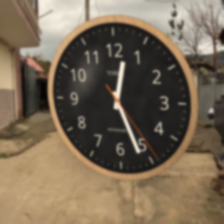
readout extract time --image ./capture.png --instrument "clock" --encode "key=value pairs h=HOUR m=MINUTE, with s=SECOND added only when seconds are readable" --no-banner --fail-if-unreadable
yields h=12 m=26 s=24
